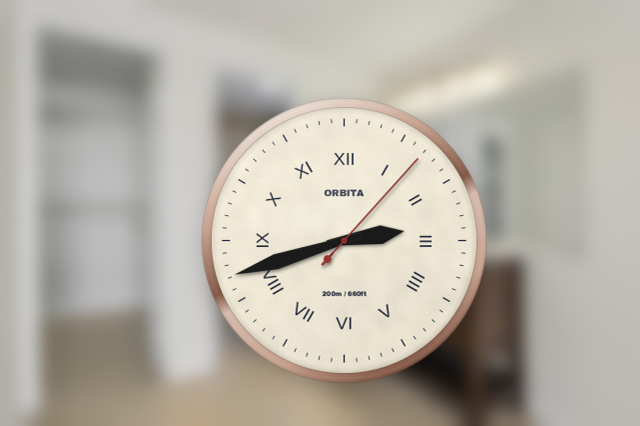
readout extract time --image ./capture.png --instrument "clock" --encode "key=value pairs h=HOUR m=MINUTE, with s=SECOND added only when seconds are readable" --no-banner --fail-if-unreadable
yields h=2 m=42 s=7
